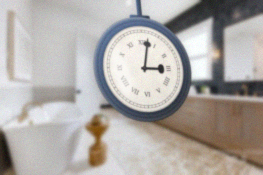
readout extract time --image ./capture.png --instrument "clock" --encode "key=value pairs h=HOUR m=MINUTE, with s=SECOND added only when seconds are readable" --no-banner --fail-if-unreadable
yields h=3 m=2
